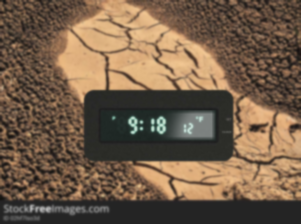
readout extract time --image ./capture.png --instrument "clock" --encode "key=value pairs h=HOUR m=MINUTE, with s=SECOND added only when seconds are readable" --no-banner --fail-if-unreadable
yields h=9 m=18
